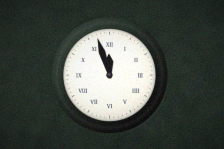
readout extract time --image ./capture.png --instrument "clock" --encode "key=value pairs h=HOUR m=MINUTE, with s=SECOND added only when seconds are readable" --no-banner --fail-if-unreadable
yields h=11 m=57
